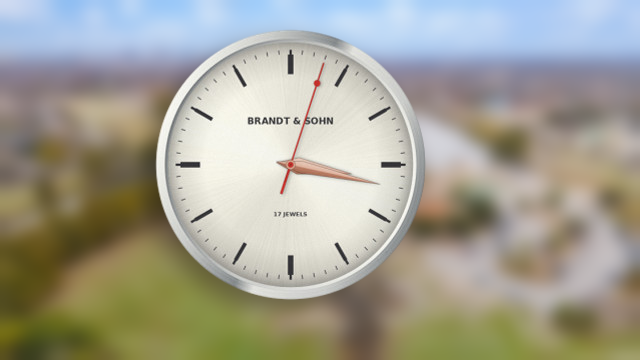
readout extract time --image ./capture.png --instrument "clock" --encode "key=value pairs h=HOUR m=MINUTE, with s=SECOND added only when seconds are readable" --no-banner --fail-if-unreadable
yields h=3 m=17 s=3
